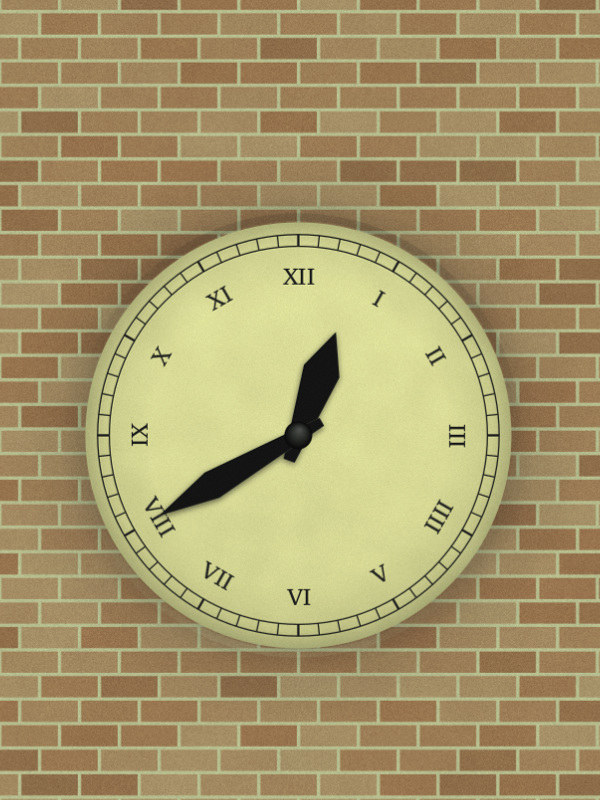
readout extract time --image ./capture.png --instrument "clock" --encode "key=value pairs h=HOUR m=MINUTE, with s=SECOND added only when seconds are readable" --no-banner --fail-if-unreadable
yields h=12 m=40
